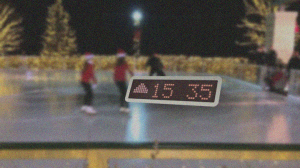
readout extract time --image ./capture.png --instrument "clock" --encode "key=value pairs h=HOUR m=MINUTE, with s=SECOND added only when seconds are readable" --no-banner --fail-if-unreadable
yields h=15 m=35
